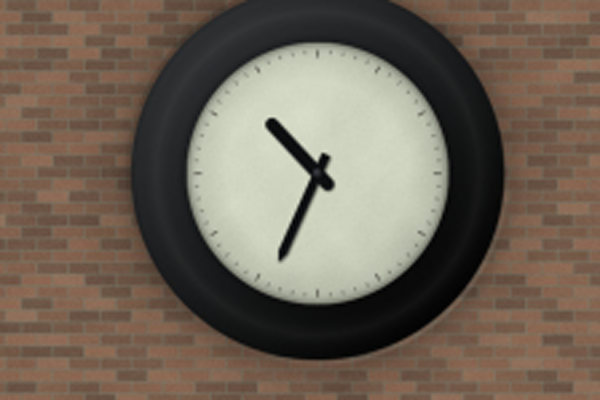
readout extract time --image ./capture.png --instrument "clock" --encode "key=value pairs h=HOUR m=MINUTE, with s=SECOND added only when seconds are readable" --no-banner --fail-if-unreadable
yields h=10 m=34
